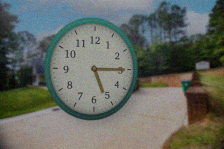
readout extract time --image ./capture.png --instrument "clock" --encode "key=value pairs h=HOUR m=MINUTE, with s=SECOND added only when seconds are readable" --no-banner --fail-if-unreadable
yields h=5 m=15
